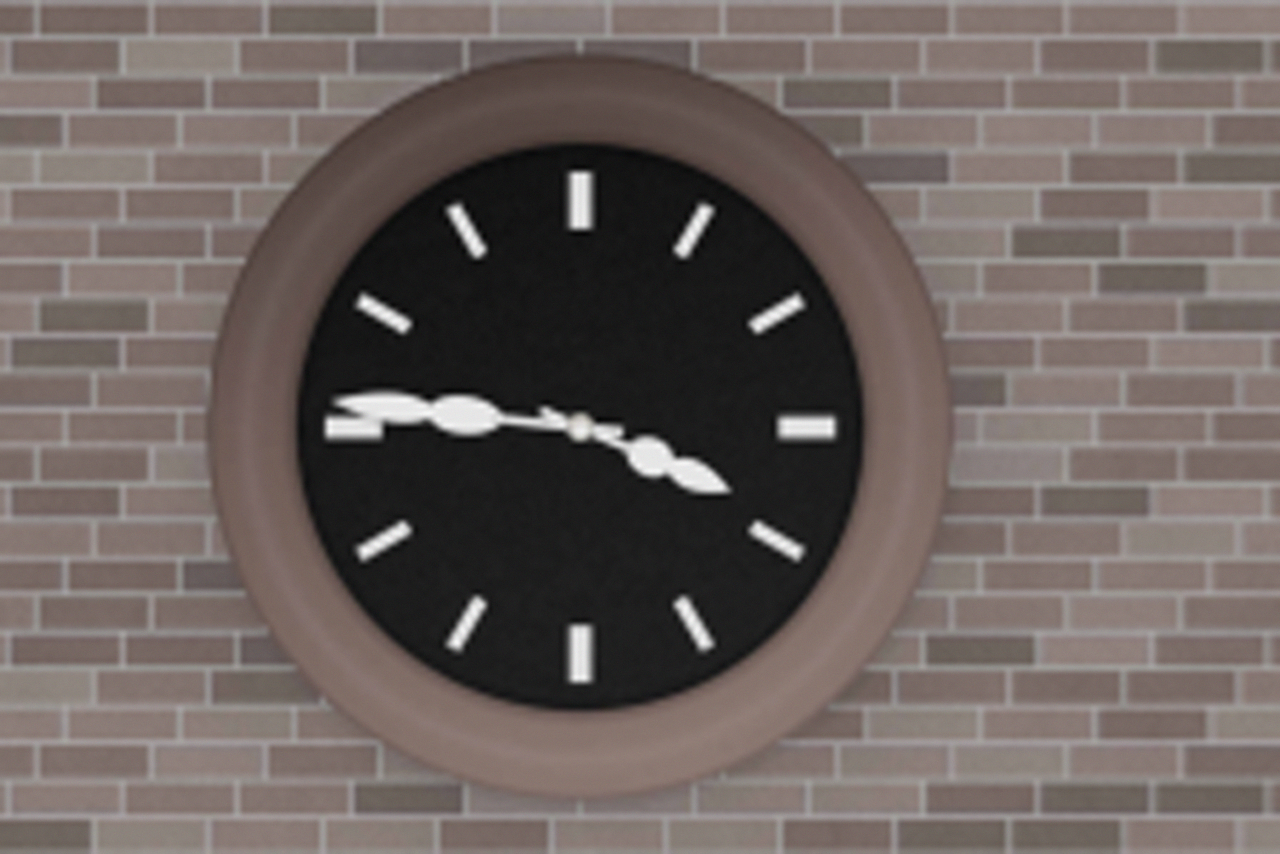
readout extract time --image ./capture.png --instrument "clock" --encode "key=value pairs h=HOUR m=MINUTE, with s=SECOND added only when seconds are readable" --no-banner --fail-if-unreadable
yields h=3 m=46
